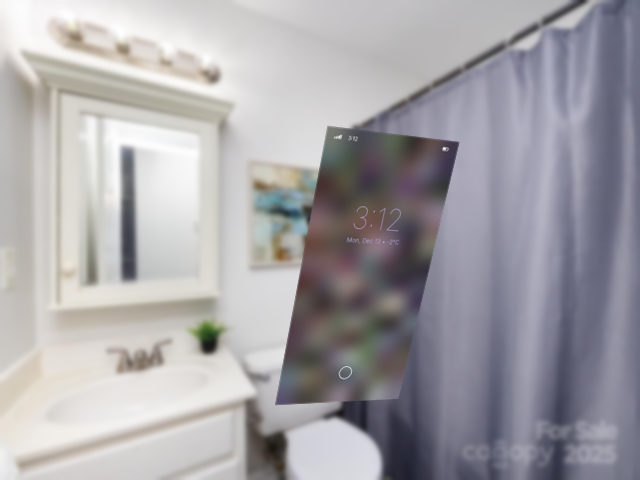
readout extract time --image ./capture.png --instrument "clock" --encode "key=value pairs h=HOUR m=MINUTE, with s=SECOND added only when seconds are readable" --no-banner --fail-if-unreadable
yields h=3 m=12
